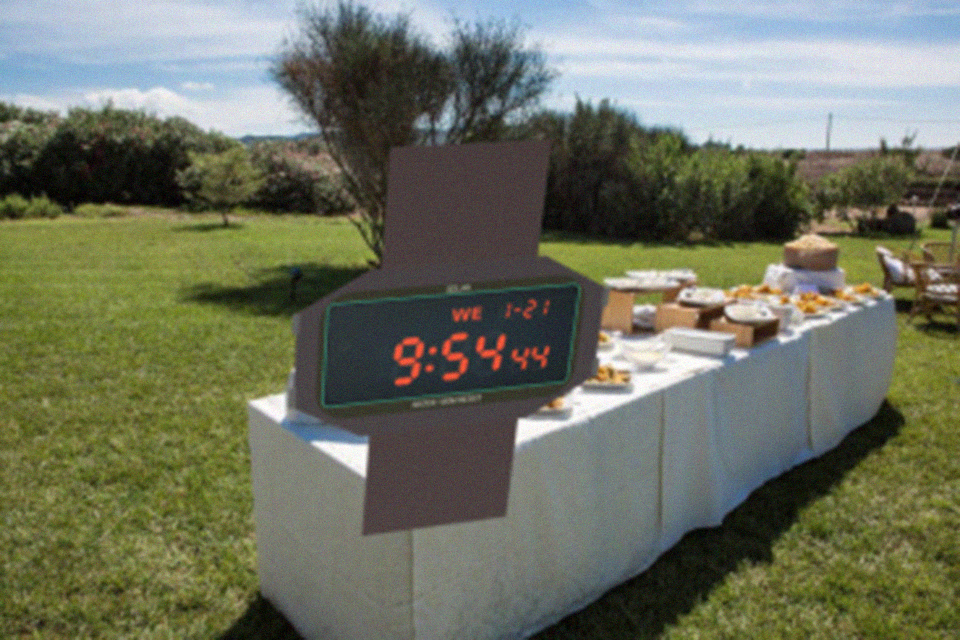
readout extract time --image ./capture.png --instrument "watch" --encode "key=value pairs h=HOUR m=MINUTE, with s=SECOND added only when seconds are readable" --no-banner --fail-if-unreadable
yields h=9 m=54 s=44
